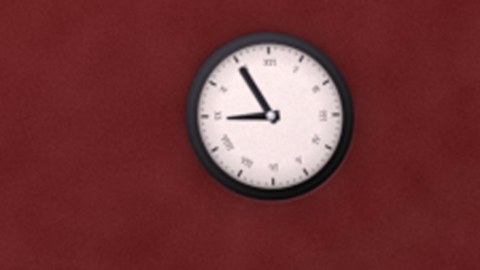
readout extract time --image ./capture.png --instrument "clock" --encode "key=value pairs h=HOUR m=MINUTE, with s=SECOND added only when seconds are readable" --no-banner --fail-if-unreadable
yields h=8 m=55
